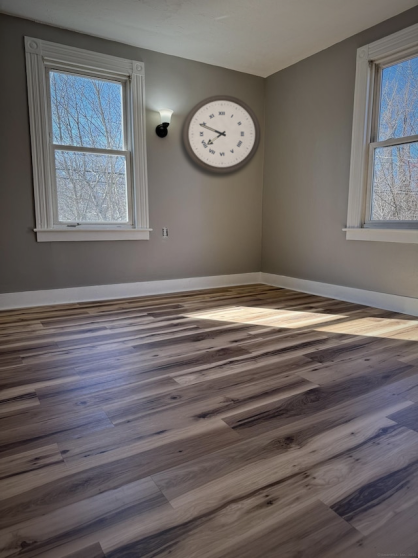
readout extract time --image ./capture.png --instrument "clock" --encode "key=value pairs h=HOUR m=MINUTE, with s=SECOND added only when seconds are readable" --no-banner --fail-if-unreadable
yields h=7 m=49
